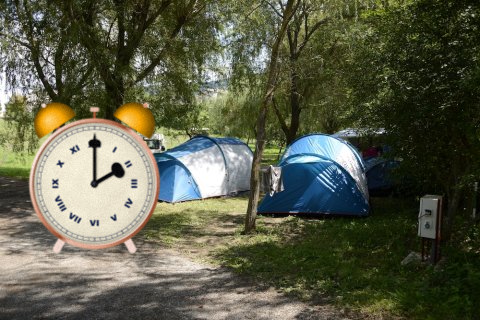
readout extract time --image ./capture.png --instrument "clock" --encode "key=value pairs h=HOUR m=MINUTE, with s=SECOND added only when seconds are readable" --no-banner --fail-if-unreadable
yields h=2 m=0
